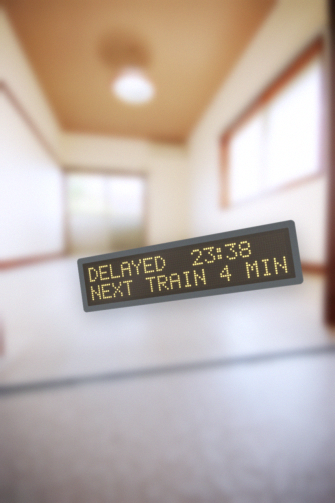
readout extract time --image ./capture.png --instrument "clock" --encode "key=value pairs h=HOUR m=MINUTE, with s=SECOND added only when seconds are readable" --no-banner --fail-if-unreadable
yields h=23 m=38
